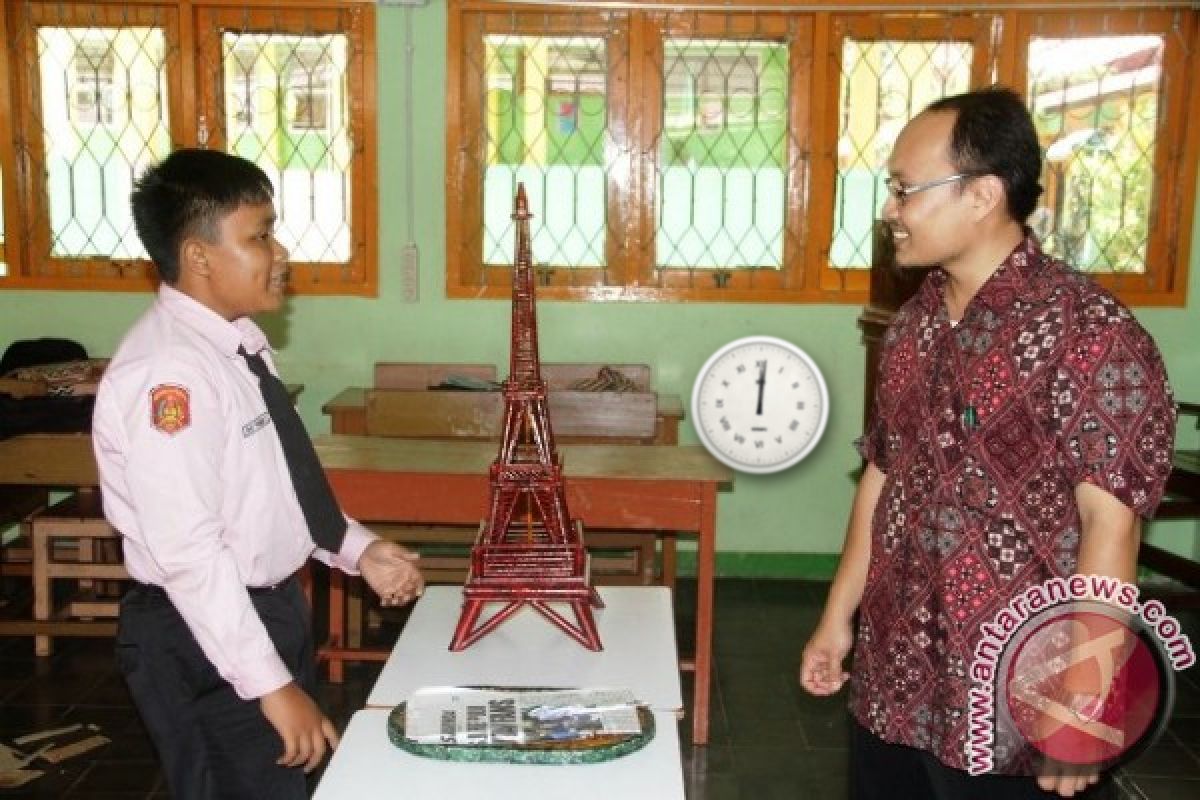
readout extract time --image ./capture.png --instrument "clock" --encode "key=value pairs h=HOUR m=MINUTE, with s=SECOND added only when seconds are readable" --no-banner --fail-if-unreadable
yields h=12 m=1
